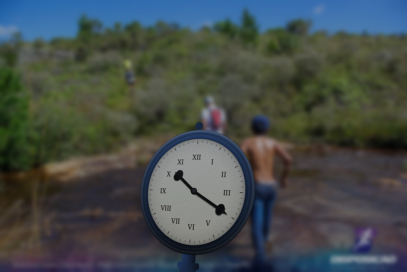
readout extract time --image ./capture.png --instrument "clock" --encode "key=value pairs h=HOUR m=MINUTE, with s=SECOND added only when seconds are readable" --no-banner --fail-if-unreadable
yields h=10 m=20
